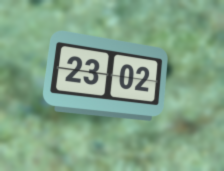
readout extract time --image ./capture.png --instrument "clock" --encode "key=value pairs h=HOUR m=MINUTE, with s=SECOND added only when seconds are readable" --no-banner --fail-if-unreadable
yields h=23 m=2
